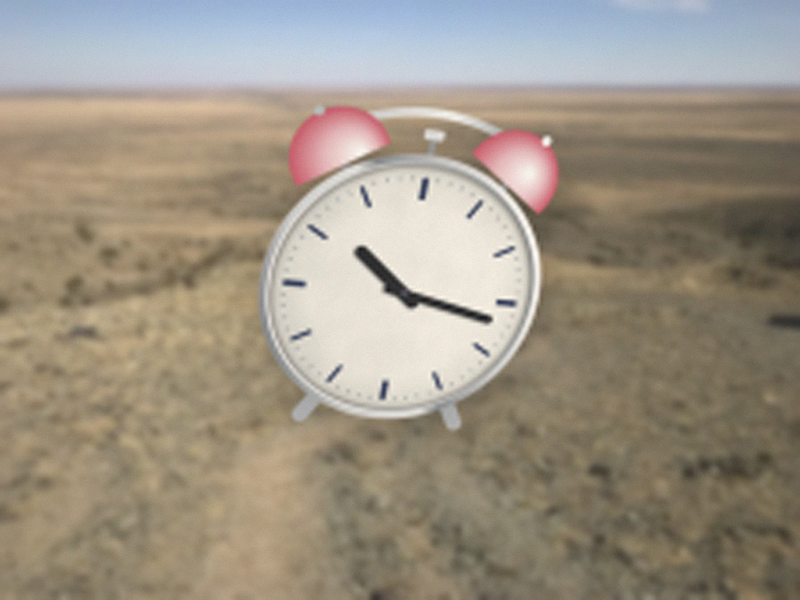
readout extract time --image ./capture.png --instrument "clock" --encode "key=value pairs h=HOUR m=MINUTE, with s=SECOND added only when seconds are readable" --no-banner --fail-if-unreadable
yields h=10 m=17
